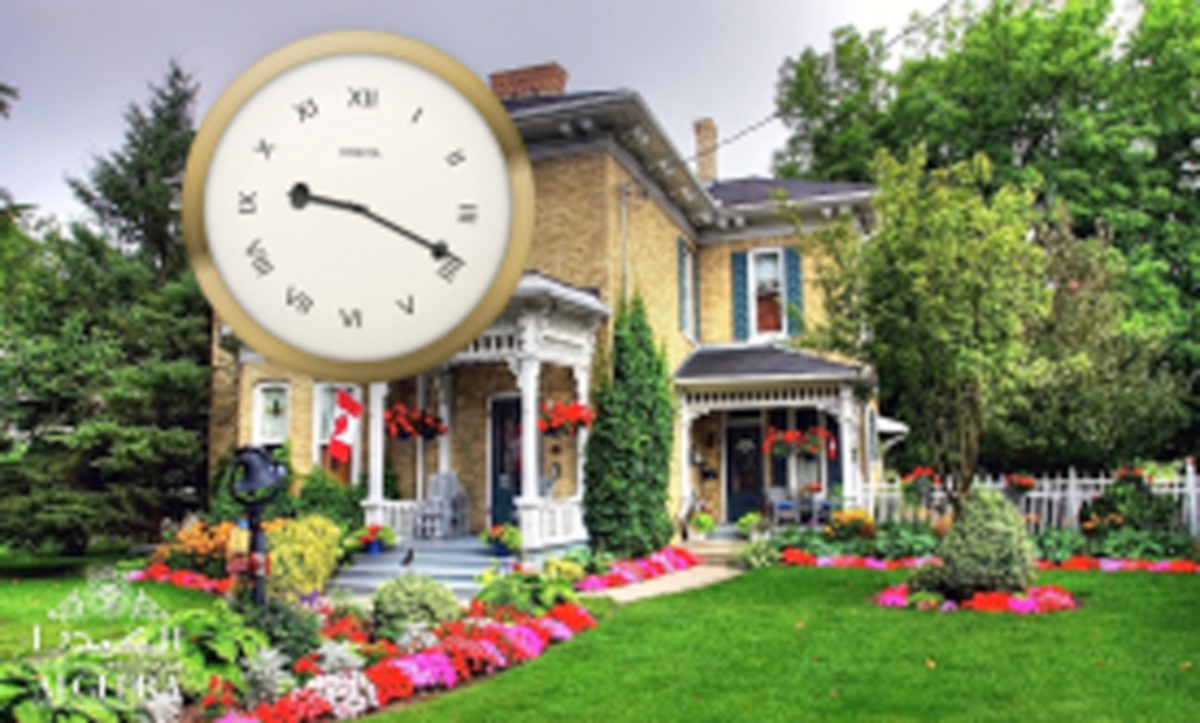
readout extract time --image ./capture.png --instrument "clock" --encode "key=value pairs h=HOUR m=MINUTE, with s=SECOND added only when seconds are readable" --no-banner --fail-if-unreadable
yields h=9 m=19
